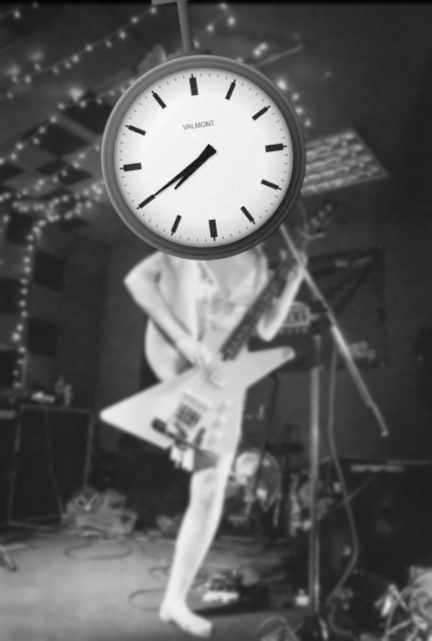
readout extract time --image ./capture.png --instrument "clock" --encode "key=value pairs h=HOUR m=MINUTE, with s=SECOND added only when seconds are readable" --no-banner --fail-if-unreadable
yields h=7 m=40
